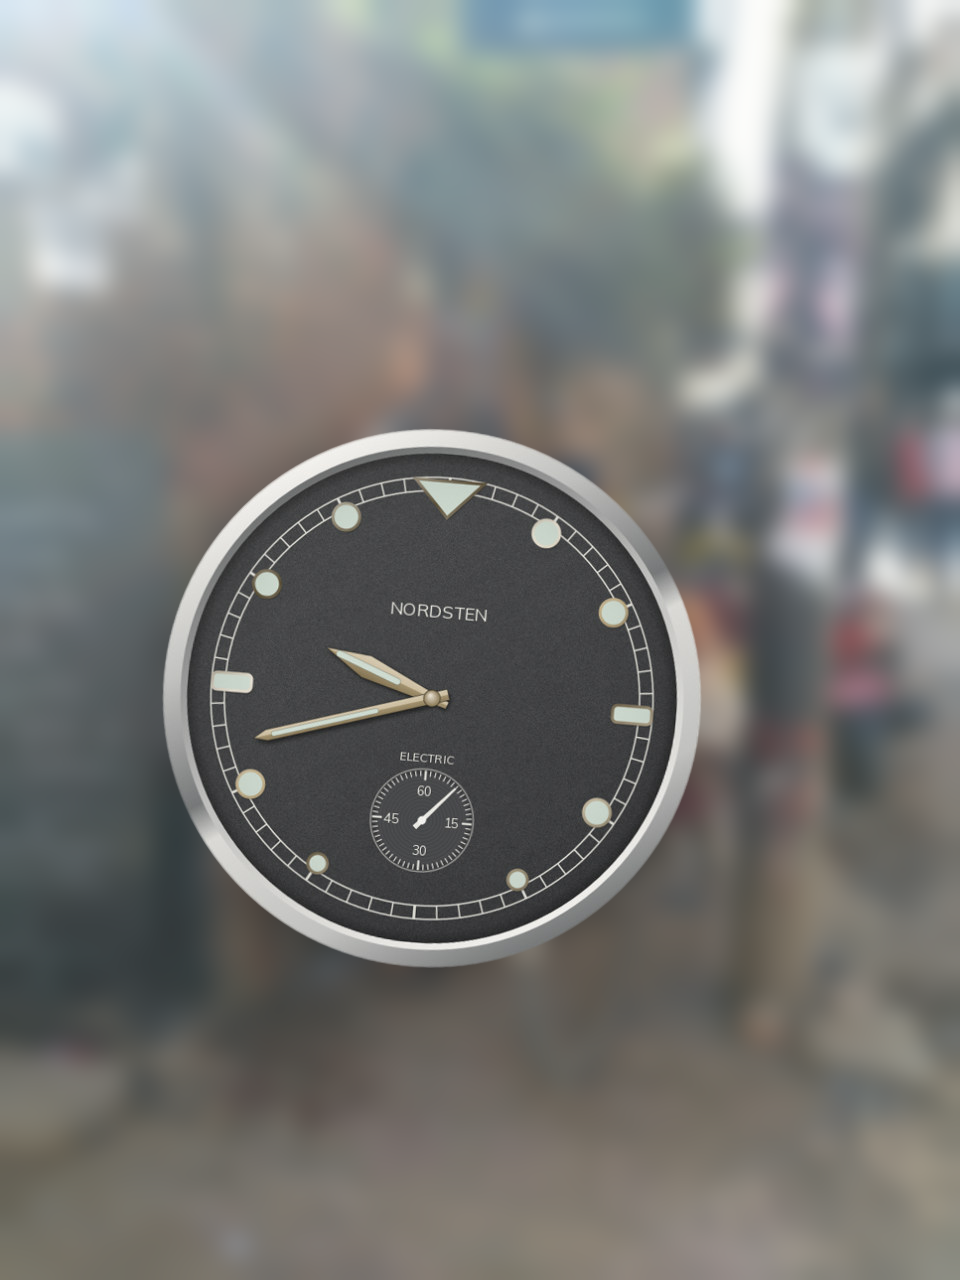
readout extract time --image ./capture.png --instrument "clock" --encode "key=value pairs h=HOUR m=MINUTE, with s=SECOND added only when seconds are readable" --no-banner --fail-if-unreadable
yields h=9 m=42 s=7
